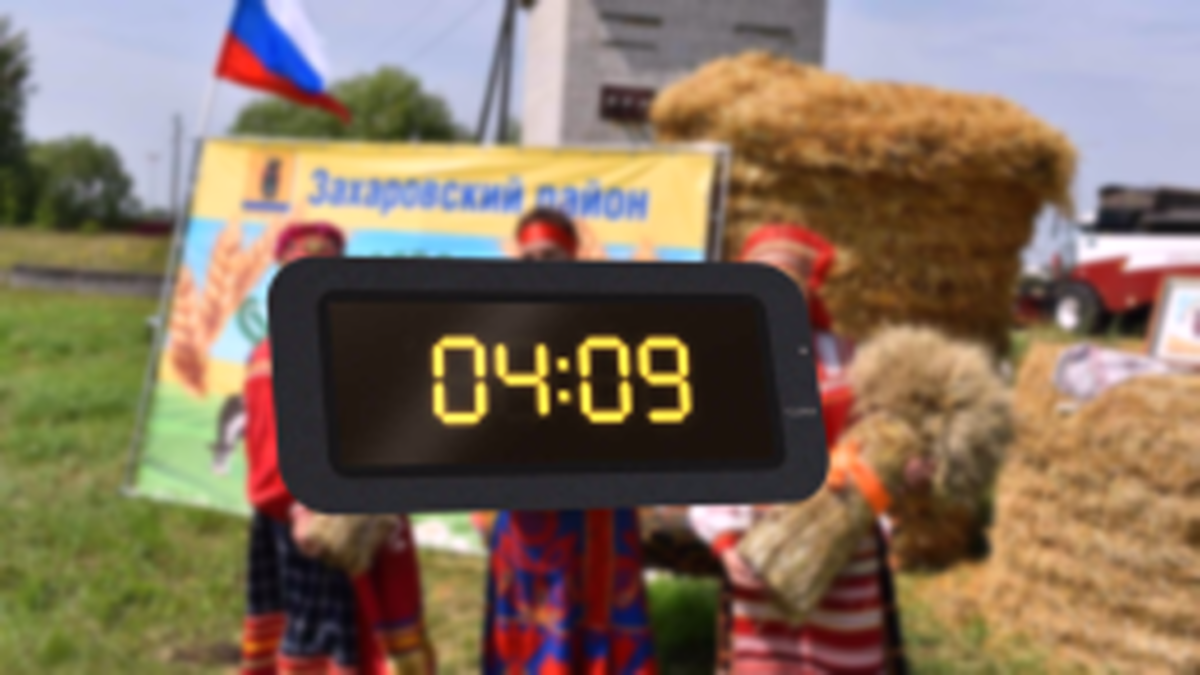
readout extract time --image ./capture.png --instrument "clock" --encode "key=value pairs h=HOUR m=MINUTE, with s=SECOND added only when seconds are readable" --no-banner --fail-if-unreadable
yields h=4 m=9
